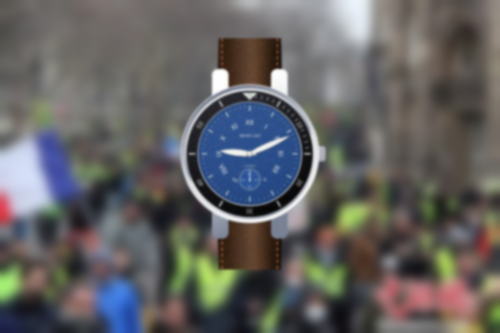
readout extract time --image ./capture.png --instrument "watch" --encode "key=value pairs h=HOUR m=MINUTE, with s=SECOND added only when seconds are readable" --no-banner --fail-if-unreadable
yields h=9 m=11
